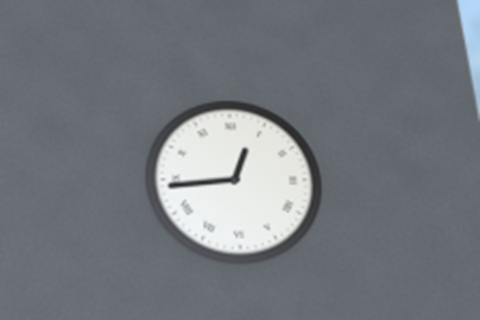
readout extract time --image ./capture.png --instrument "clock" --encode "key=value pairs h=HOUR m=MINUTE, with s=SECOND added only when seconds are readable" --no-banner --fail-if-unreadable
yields h=12 m=44
